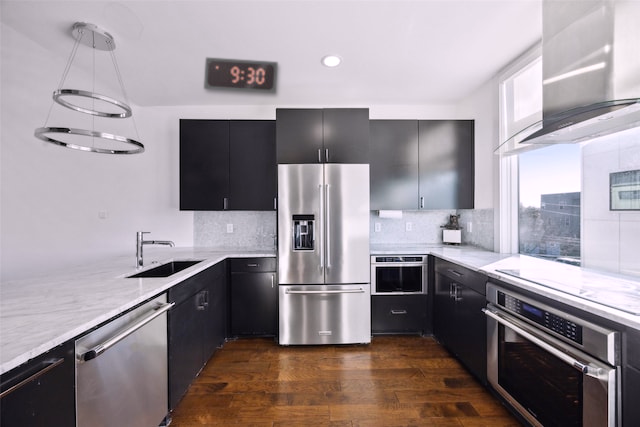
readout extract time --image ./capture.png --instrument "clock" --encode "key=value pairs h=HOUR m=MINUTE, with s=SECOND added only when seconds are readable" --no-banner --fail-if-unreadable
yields h=9 m=30
